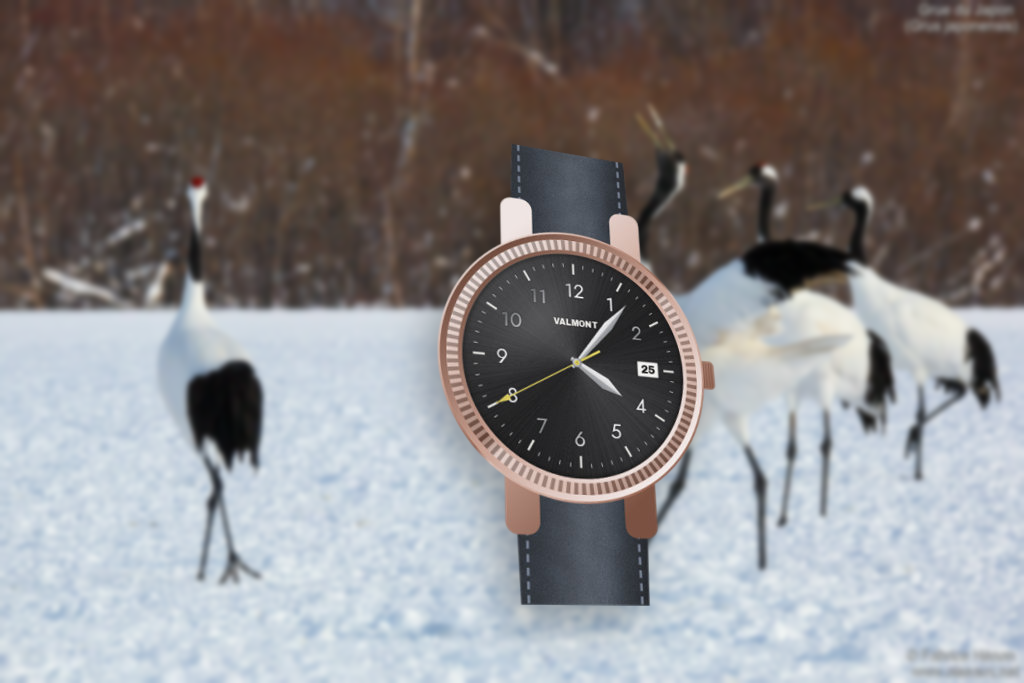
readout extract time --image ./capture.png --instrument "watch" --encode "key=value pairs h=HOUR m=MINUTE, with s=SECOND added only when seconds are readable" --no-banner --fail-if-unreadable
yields h=4 m=6 s=40
